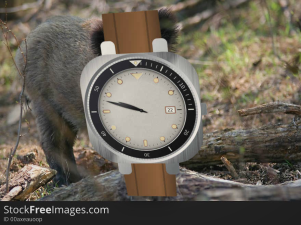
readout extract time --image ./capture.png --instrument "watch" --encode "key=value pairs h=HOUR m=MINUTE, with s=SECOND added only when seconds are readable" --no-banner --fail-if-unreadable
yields h=9 m=48
